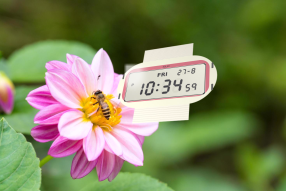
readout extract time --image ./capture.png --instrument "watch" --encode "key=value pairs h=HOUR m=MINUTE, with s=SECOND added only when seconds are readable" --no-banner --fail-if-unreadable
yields h=10 m=34 s=59
